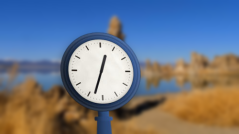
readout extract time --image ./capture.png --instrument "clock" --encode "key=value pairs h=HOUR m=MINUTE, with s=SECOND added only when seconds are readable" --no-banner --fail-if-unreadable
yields h=12 m=33
